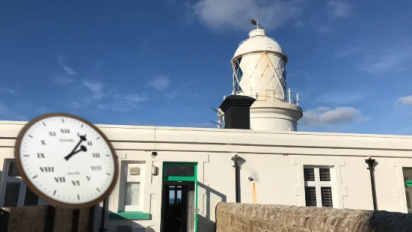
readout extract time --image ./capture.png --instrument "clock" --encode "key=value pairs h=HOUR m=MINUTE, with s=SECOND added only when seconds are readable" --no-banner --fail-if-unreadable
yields h=2 m=7
